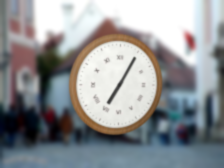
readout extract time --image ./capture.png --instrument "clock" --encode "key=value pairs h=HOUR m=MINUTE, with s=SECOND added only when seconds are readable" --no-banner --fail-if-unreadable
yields h=7 m=5
